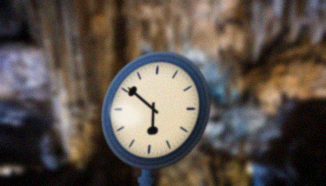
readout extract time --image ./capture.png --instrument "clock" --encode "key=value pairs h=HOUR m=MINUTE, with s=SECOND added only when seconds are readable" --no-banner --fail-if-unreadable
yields h=5 m=51
